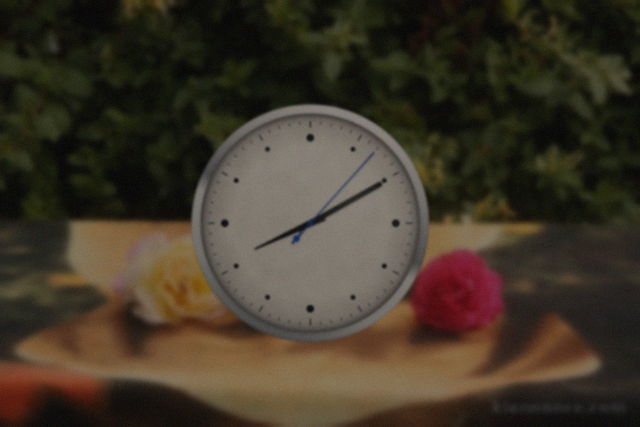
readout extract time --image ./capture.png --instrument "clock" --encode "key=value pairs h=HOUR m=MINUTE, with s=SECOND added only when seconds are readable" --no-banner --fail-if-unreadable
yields h=8 m=10 s=7
